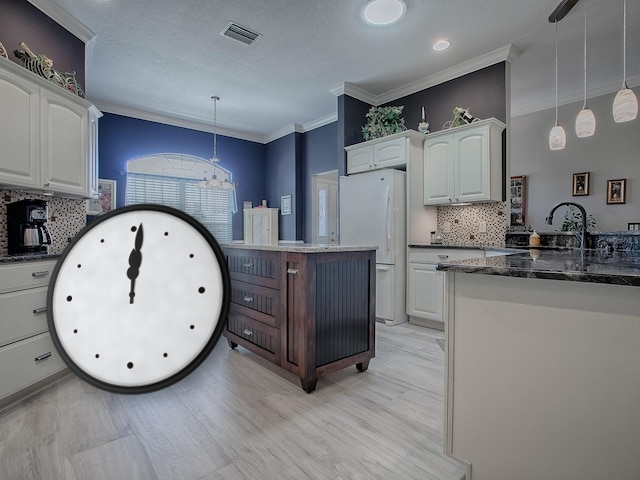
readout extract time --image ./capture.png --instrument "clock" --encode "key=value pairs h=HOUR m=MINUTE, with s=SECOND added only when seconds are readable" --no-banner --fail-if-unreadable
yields h=12 m=1
